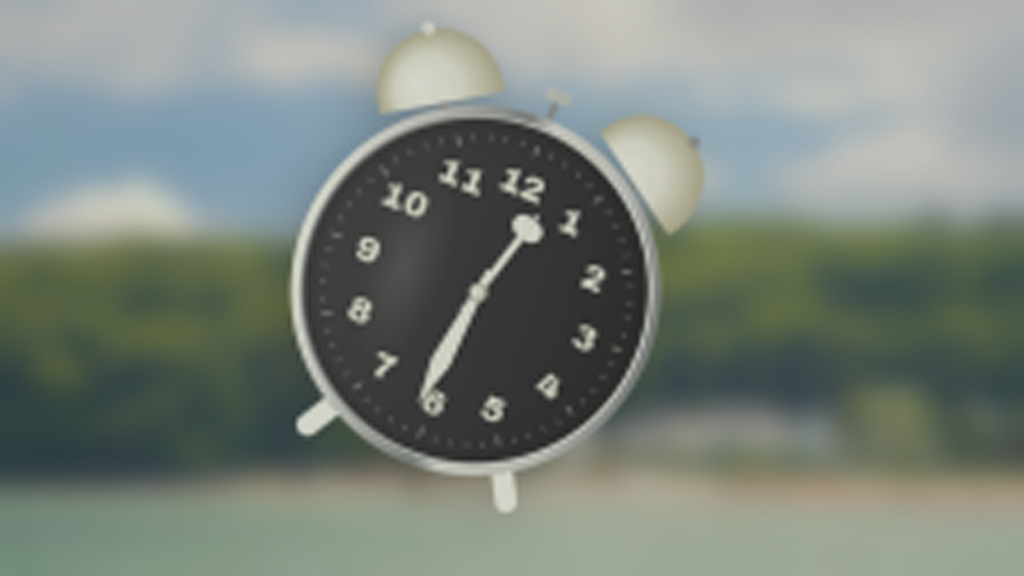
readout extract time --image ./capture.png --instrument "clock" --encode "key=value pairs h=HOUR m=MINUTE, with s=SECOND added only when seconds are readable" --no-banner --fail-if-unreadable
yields h=12 m=31
